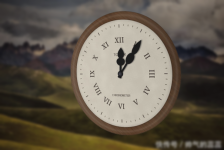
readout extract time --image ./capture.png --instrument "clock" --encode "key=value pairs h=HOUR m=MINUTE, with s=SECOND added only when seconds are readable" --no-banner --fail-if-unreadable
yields h=12 m=6
